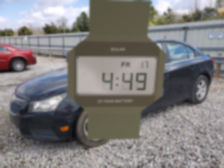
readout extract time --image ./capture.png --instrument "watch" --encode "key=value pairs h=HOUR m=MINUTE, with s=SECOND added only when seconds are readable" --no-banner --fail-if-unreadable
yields h=4 m=49
